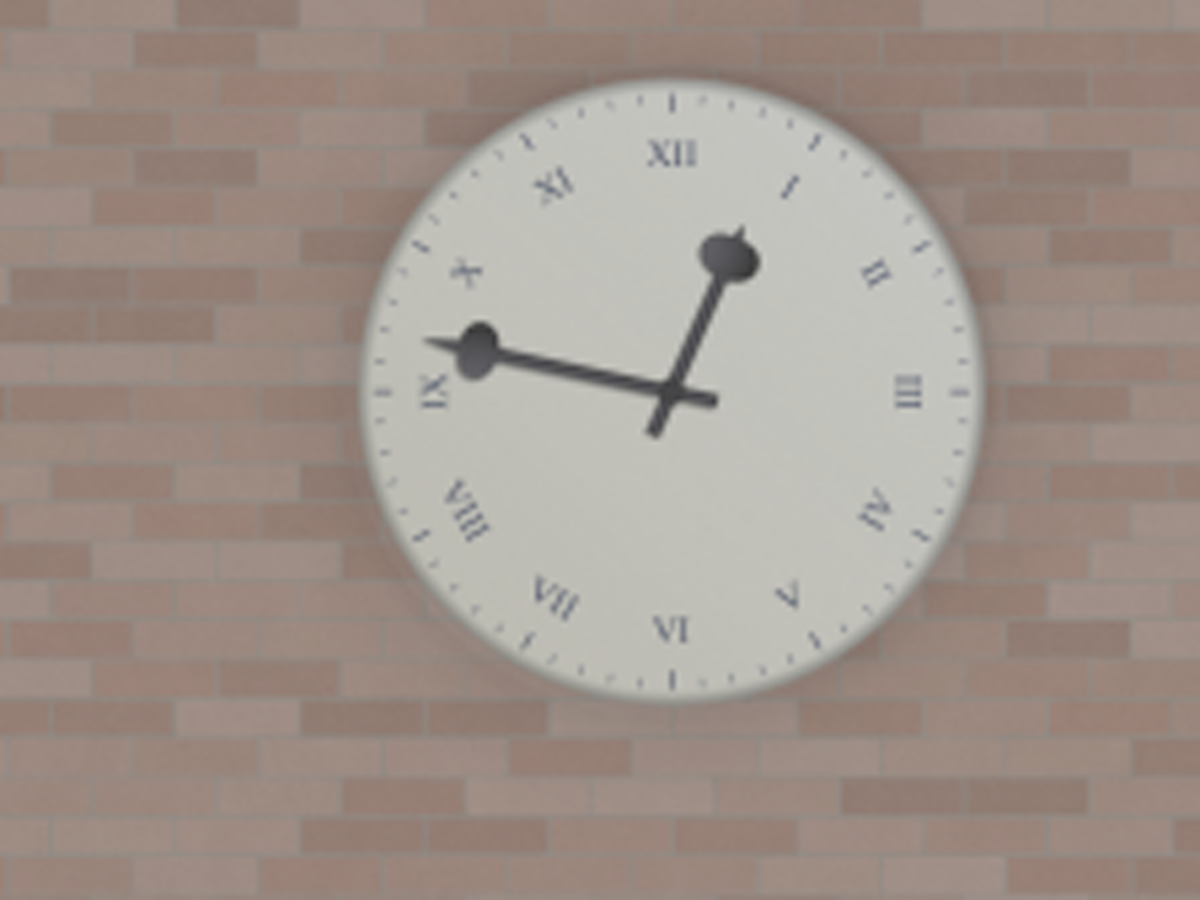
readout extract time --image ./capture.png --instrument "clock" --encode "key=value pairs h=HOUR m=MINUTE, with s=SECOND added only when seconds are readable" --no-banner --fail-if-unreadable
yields h=12 m=47
